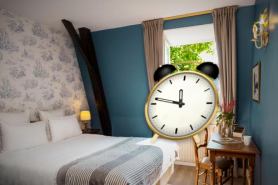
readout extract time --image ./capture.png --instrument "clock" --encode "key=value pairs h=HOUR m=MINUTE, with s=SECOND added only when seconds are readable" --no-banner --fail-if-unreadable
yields h=11 m=47
